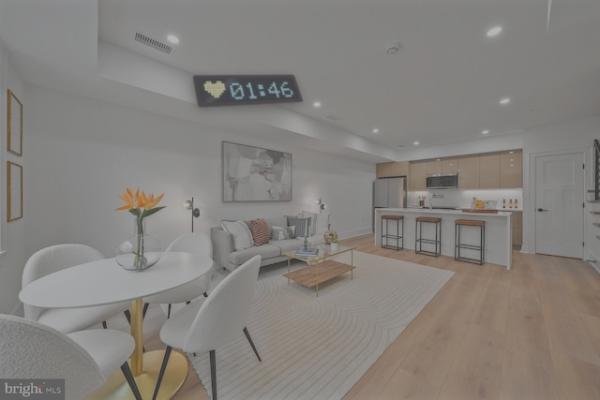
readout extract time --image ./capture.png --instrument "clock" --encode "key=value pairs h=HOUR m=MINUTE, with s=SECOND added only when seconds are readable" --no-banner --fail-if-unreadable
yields h=1 m=46
